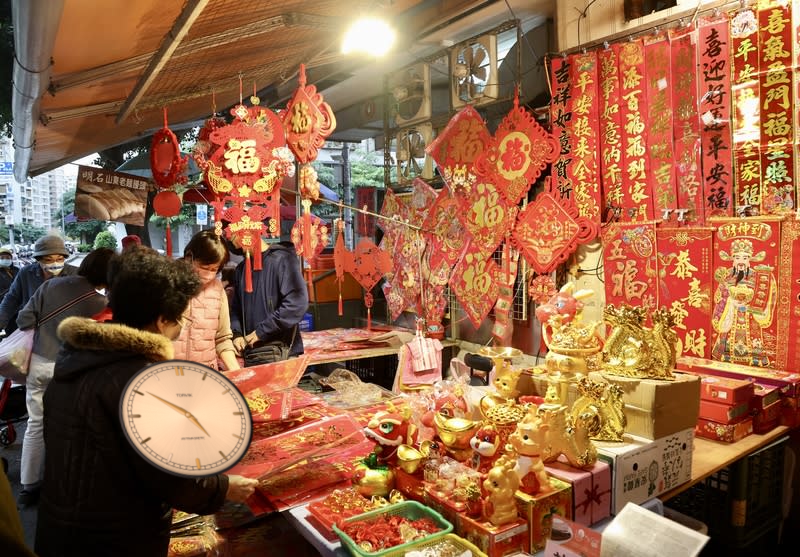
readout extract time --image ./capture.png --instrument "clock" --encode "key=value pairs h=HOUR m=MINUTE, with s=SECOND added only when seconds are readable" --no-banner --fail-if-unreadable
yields h=4 m=51
